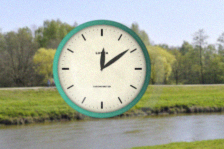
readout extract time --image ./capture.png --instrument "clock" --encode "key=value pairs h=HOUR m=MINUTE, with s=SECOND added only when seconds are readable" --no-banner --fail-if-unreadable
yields h=12 m=9
